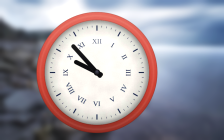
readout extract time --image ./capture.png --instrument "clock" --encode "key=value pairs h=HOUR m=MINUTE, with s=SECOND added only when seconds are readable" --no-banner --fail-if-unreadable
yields h=9 m=53
